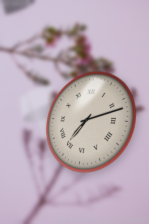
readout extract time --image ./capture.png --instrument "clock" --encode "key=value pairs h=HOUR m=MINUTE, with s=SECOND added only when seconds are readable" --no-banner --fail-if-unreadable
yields h=7 m=12
